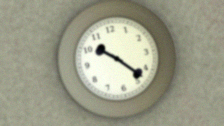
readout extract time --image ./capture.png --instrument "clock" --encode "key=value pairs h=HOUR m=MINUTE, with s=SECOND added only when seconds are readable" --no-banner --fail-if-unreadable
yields h=10 m=23
